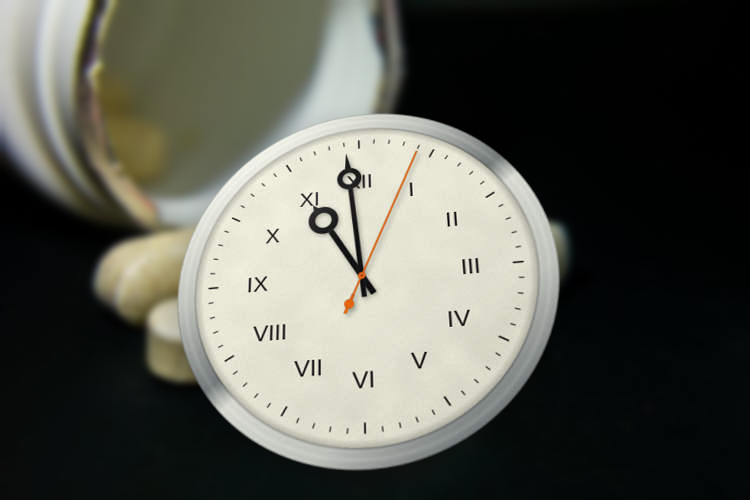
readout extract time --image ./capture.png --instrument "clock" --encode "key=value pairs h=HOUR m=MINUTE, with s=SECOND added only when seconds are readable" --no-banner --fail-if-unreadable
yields h=10 m=59 s=4
